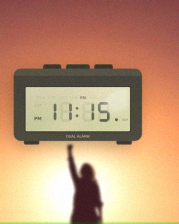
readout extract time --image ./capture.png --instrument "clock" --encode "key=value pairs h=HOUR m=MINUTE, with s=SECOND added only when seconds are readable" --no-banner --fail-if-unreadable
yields h=11 m=15
